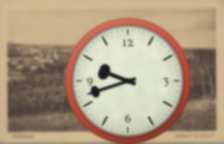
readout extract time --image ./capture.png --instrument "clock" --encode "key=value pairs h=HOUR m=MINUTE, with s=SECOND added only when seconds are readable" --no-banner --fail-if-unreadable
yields h=9 m=42
